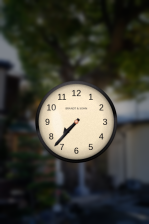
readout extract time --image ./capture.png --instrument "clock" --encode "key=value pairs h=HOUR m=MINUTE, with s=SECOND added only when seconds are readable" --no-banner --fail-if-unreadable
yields h=7 m=37
